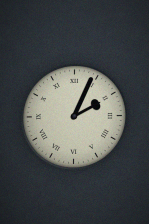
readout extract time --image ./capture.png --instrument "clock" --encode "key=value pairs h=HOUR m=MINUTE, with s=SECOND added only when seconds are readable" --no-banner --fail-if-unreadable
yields h=2 m=4
